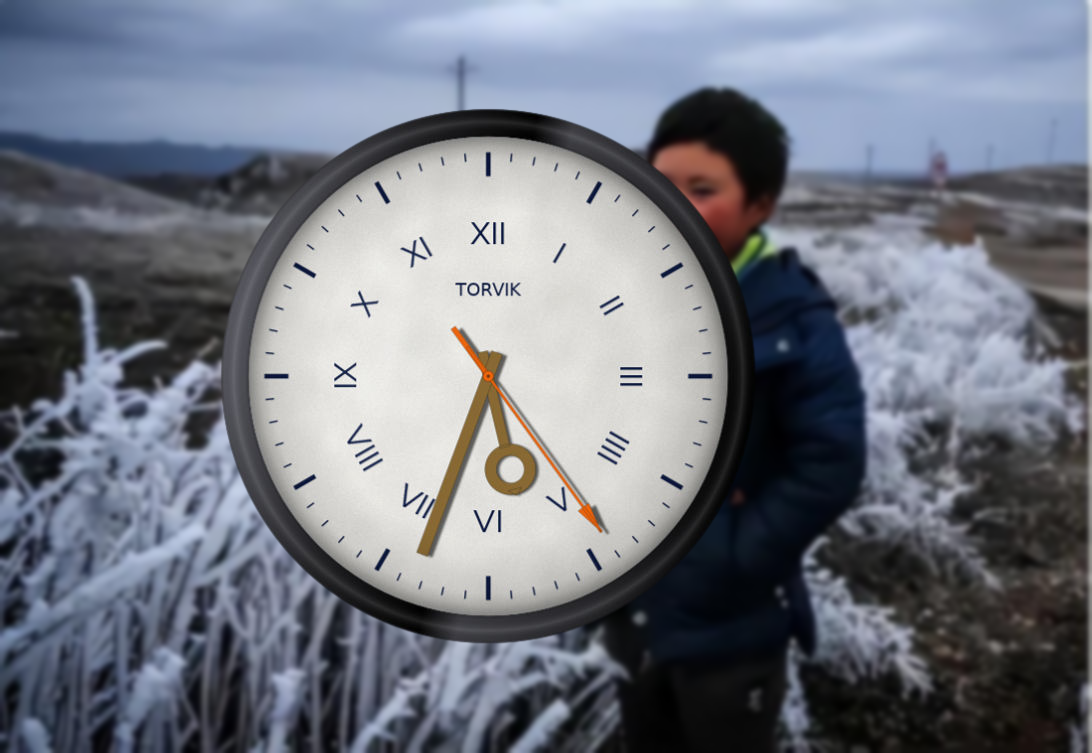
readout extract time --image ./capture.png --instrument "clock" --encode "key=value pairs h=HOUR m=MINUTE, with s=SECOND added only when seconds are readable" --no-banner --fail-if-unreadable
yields h=5 m=33 s=24
